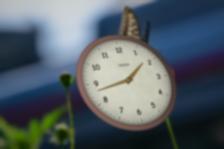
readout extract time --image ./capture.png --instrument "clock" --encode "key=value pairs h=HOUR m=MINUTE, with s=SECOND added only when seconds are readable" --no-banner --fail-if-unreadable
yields h=1 m=43
